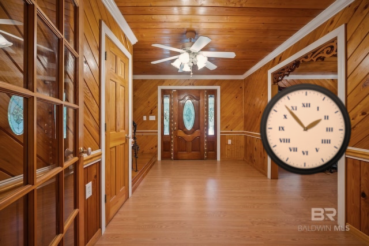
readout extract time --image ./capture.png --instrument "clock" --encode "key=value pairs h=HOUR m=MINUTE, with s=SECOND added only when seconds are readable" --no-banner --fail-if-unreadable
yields h=1 m=53
